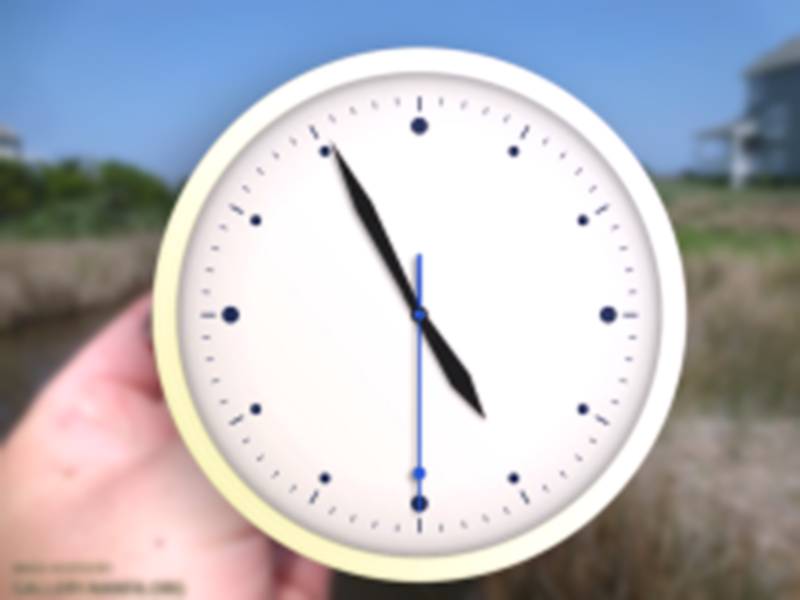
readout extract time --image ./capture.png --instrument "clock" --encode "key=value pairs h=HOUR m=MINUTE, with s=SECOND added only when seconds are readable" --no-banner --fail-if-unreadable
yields h=4 m=55 s=30
